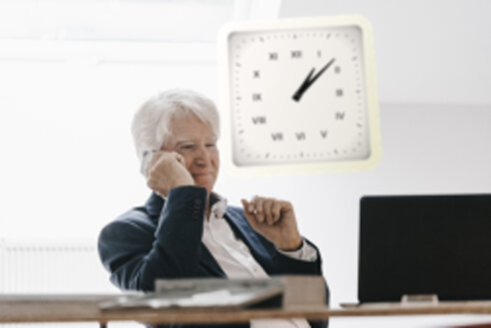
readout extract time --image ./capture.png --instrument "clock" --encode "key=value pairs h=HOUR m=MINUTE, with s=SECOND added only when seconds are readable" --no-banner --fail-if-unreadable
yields h=1 m=8
